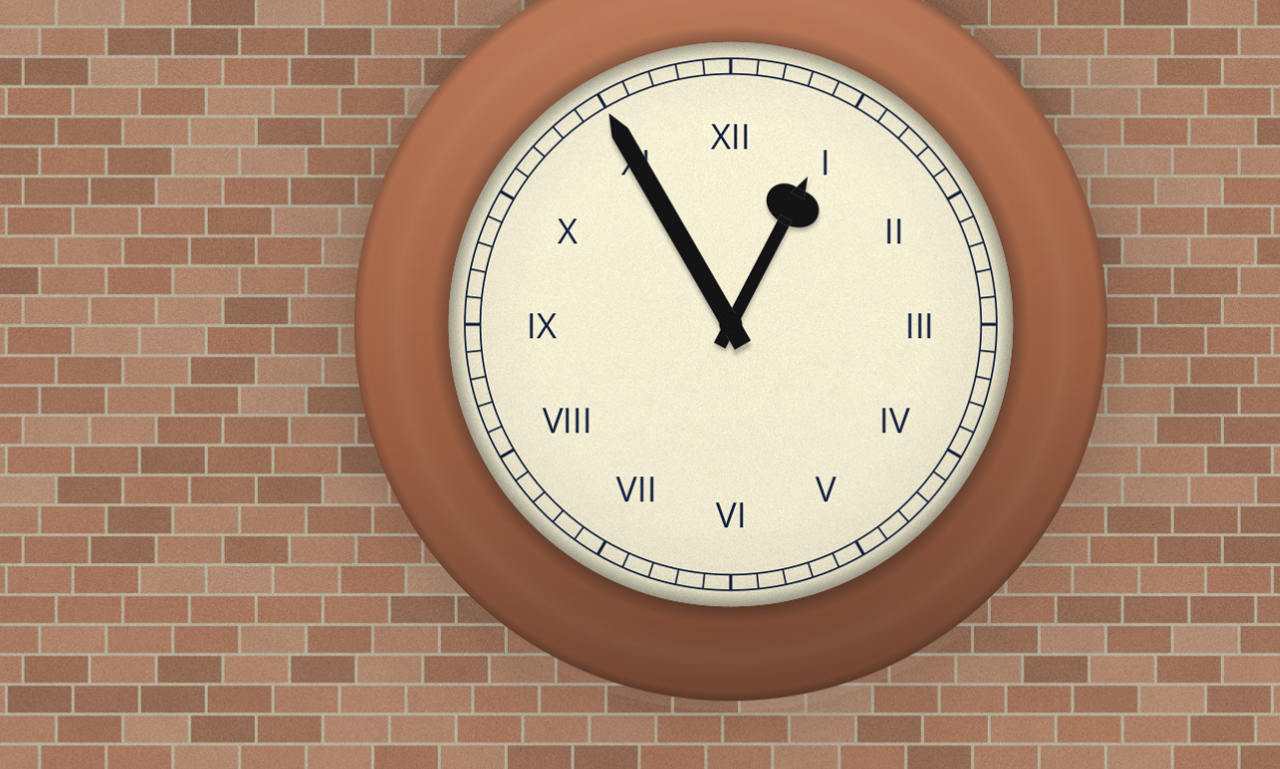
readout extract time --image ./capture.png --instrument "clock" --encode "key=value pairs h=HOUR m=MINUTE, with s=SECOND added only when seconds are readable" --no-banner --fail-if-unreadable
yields h=12 m=55
